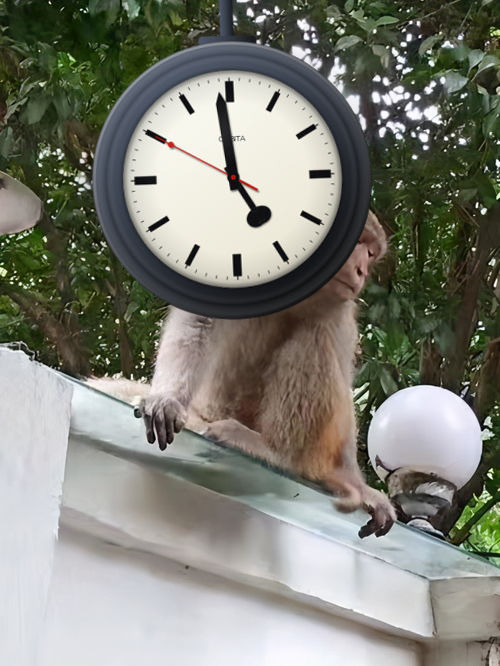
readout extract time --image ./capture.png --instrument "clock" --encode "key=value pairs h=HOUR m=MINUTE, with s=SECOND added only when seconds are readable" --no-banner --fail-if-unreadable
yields h=4 m=58 s=50
